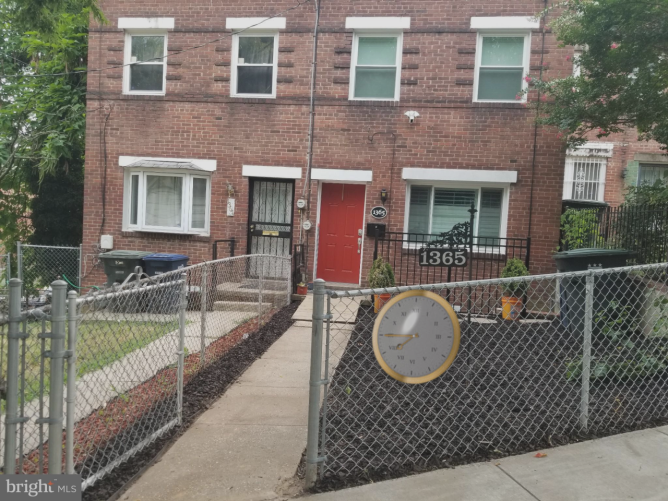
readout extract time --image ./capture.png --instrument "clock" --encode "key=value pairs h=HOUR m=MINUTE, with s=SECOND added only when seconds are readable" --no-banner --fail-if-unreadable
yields h=7 m=45
